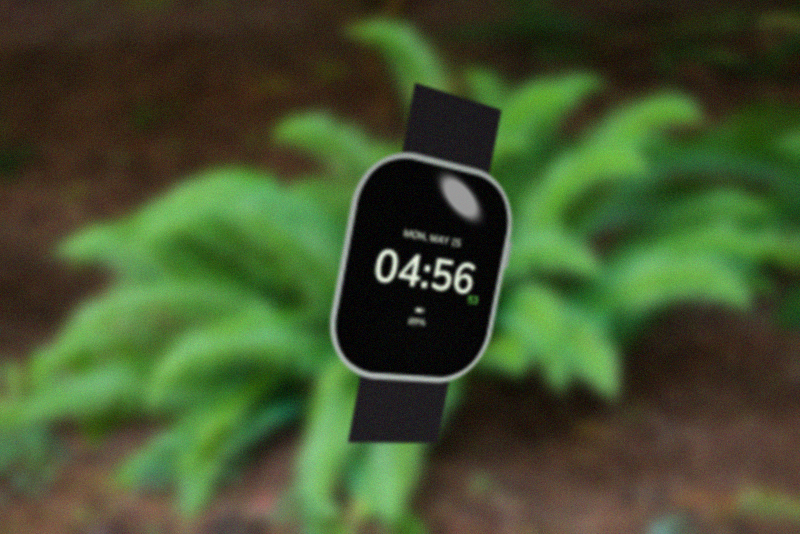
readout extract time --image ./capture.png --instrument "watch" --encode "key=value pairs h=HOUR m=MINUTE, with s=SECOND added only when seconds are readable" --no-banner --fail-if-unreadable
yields h=4 m=56
